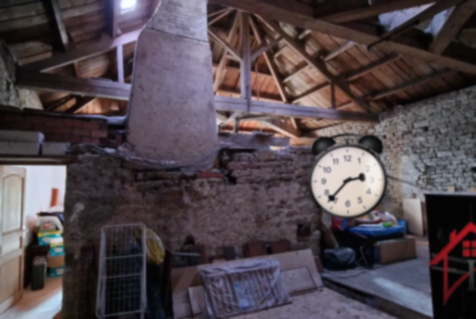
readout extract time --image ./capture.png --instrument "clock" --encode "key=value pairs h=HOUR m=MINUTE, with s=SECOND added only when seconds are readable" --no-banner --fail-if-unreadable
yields h=2 m=37
